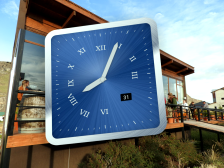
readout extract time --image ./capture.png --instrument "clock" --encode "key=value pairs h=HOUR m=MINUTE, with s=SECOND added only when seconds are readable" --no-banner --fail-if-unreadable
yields h=8 m=4
